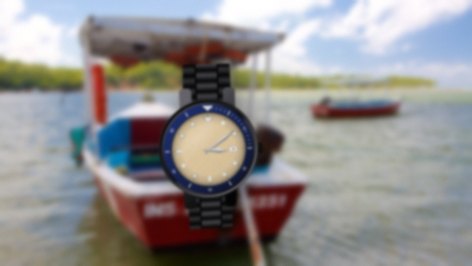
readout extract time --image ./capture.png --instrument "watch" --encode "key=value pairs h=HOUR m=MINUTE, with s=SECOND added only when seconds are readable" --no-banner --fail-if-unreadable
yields h=3 m=9
